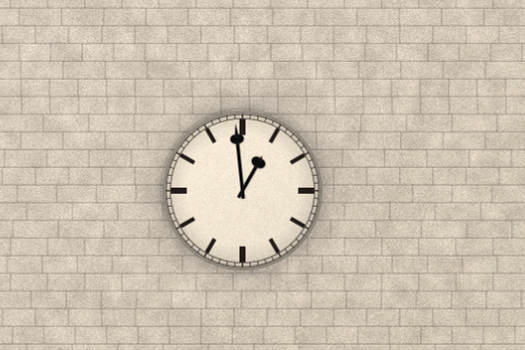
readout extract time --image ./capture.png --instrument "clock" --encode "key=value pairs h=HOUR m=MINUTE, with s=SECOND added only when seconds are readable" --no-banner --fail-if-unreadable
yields h=12 m=59
